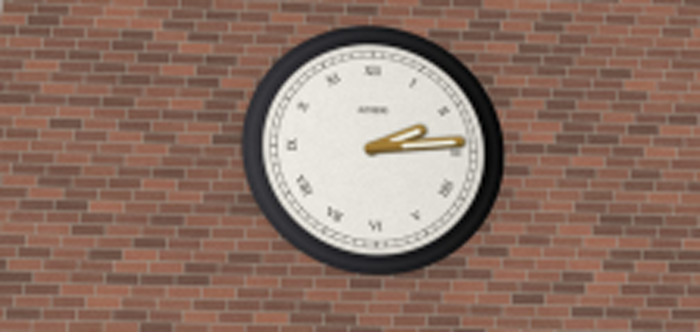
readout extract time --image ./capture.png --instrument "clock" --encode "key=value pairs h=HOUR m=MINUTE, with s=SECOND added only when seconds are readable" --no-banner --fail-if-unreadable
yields h=2 m=14
